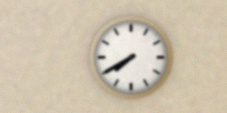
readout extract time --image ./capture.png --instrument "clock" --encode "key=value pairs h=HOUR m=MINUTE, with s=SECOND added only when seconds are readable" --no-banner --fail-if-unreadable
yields h=7 m=40
